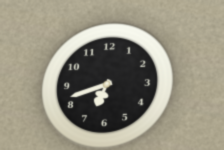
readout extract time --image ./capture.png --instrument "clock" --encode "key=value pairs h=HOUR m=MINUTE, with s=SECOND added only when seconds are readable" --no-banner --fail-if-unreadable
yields h=6 m=42
